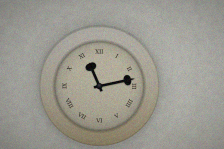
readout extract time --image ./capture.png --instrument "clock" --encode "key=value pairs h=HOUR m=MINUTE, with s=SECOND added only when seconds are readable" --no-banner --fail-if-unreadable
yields h=11 m=13
